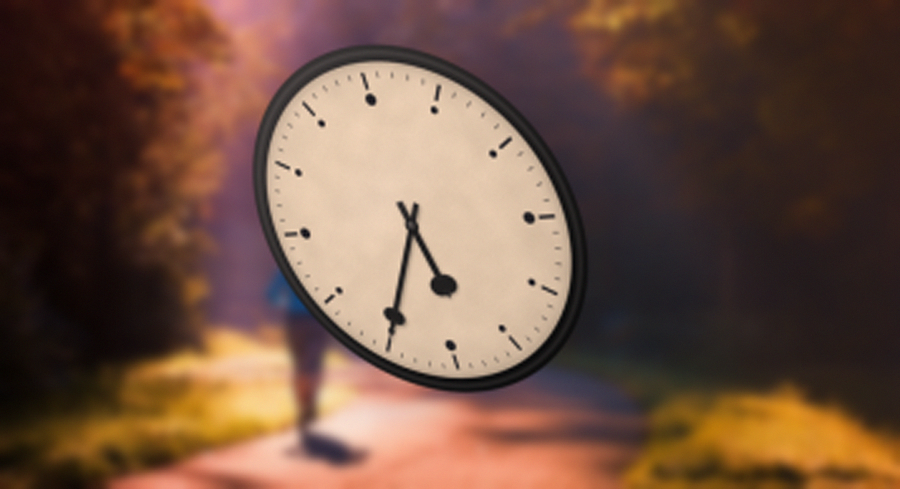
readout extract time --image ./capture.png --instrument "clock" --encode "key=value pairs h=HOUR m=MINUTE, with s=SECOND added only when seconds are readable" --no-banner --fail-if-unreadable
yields h=5 m=35
